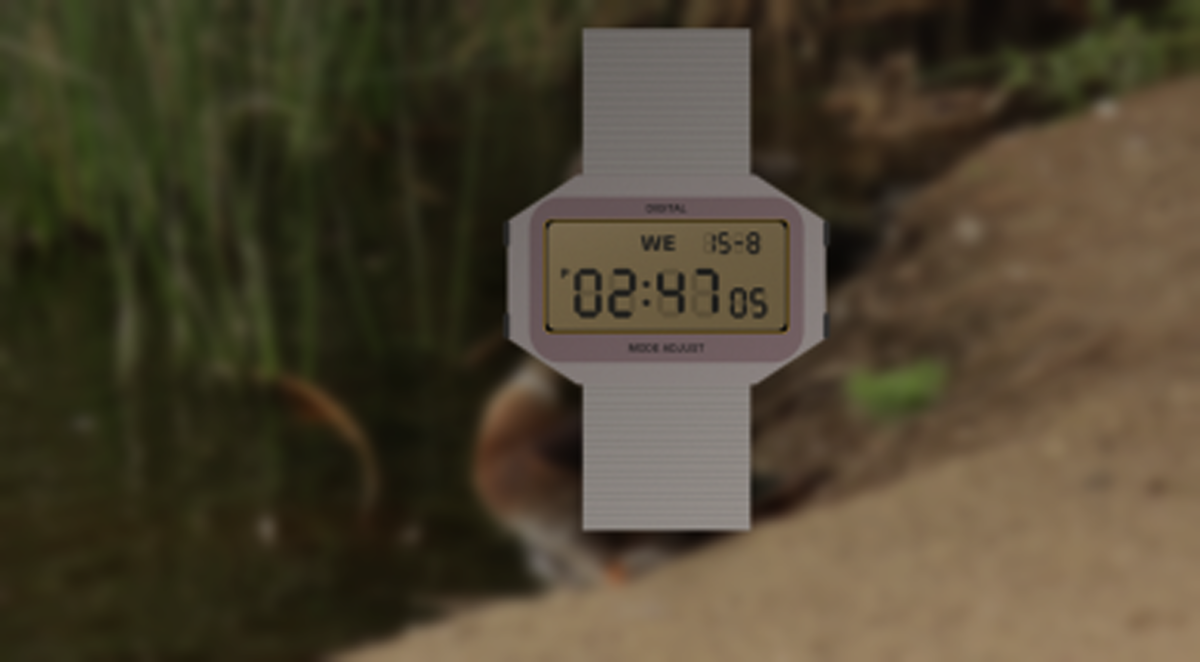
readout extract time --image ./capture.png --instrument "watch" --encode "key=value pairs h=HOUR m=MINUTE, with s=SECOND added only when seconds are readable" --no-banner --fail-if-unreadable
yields h=2 m=47 s=5
